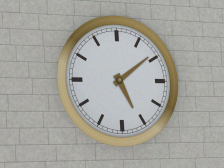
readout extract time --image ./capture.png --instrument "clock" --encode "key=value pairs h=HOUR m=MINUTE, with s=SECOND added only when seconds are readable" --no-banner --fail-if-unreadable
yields h=5 m=9
